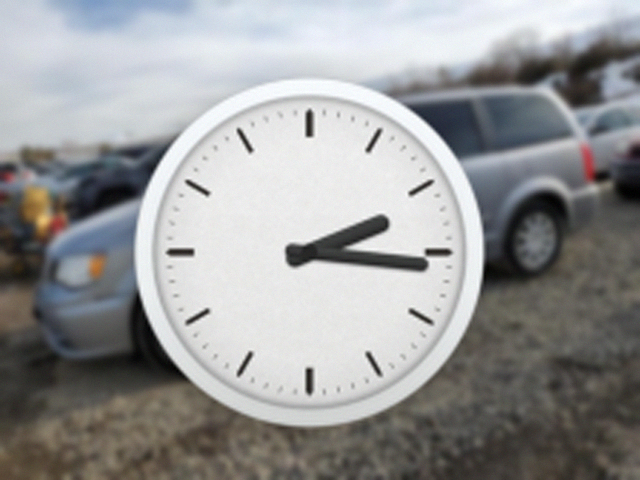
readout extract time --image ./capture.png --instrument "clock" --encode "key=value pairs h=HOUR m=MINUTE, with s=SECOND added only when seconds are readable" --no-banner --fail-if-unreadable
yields h=2 m=16
